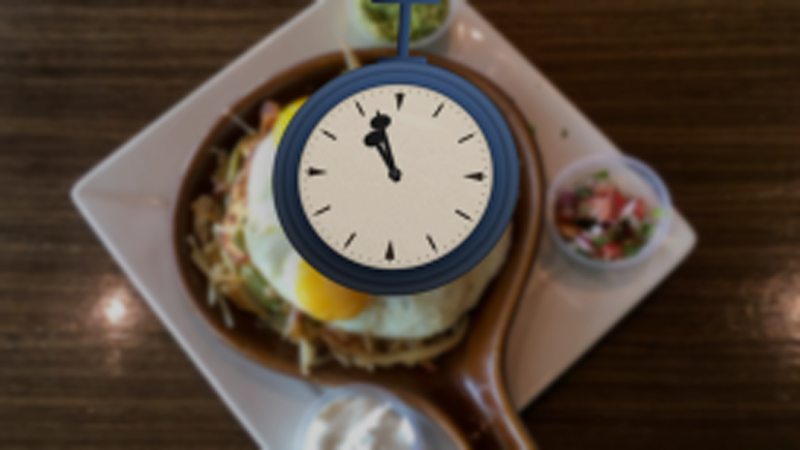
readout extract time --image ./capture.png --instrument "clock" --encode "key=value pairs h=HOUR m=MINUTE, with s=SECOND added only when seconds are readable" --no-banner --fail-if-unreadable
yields h=10 m=57
